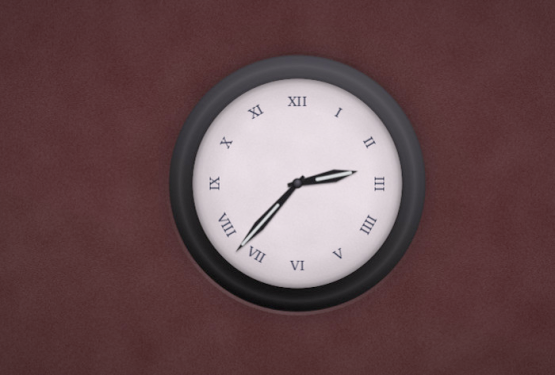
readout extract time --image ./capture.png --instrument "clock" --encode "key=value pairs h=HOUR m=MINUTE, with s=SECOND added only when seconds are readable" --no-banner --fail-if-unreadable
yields h=2 m=37
